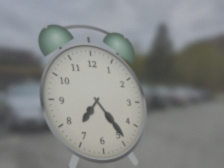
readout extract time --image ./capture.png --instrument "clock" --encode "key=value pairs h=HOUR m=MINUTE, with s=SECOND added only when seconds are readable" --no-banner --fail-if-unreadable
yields h=7 m=24
